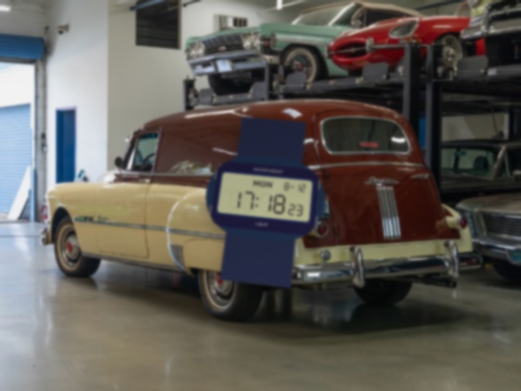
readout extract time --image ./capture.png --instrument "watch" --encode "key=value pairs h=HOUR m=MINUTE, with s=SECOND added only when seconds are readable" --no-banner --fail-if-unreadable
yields h=17 m=18
